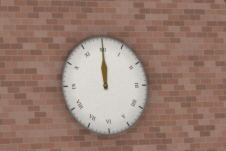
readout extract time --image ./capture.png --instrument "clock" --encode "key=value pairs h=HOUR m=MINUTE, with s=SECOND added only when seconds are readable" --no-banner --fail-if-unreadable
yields h=12 m=0
